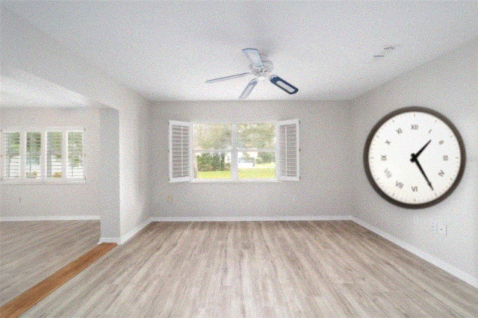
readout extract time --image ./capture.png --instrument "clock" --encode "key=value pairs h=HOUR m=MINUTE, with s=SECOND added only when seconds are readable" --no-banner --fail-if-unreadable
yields h=1 m=25
